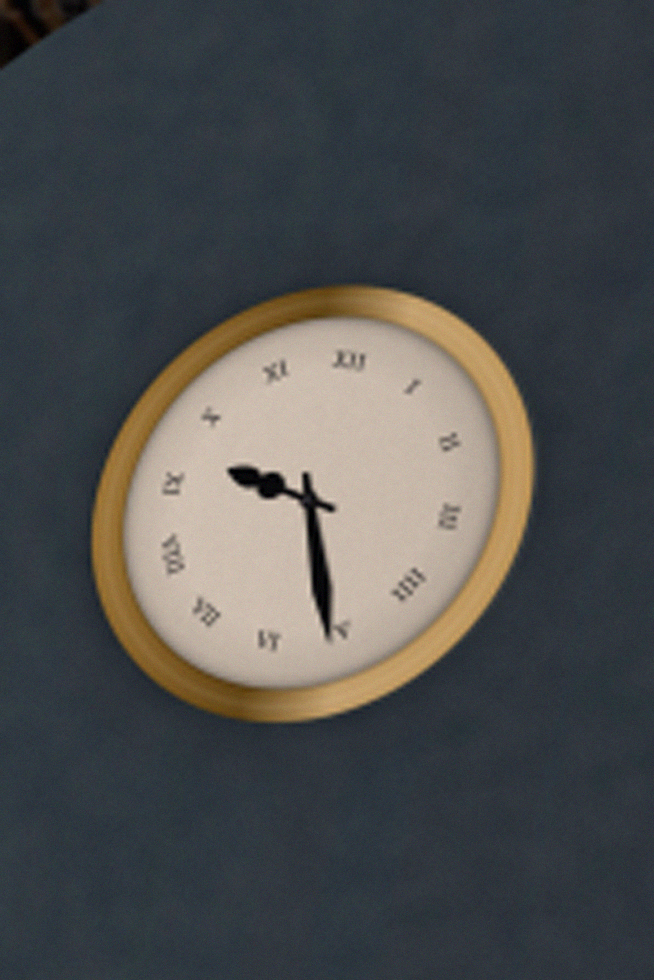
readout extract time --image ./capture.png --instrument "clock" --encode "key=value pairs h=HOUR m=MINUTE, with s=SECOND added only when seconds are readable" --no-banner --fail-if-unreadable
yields h=9 m=26
